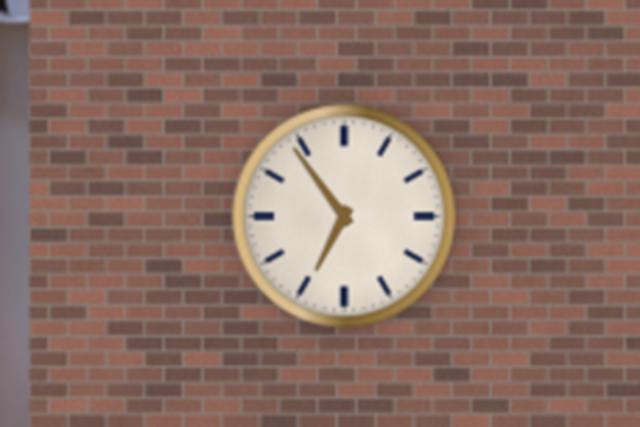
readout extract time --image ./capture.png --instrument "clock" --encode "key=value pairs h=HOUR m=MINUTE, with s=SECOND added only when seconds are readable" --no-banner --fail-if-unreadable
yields h=6 m=54
